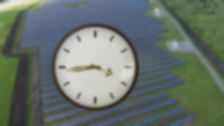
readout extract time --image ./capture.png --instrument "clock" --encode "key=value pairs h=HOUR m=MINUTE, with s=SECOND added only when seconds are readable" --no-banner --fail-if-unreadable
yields h=3 m=44
